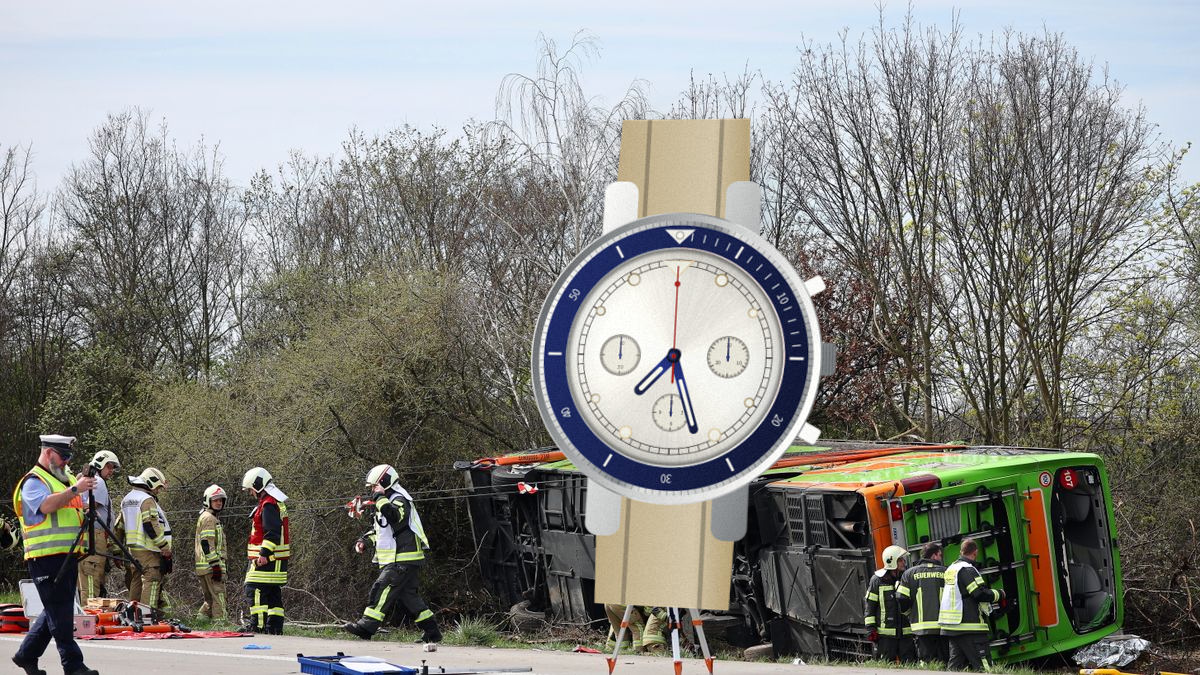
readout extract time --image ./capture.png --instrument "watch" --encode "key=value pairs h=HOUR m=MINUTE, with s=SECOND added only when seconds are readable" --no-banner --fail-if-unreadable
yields h=7 m=27
